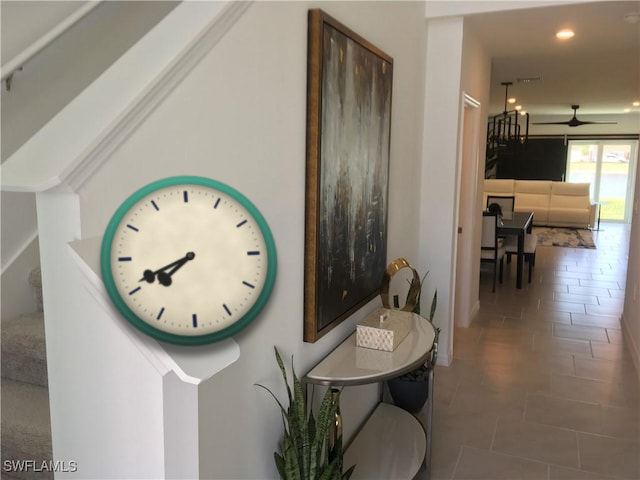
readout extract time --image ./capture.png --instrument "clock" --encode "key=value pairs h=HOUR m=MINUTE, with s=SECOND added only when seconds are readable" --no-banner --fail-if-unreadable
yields h=7 m=41
